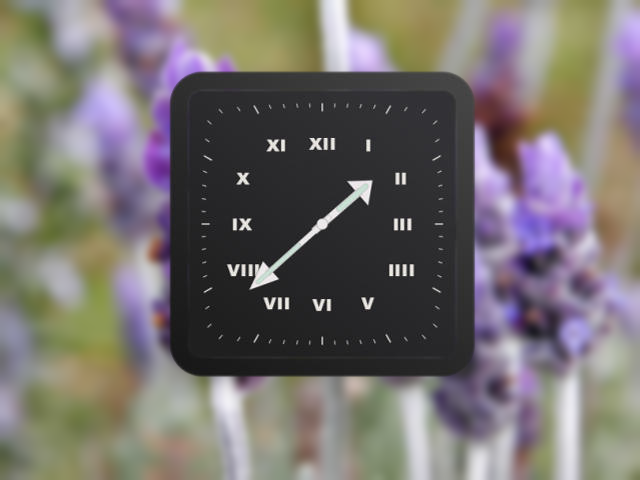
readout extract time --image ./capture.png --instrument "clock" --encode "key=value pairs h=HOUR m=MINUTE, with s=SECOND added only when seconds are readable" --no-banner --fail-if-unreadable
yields h=1 m=38
